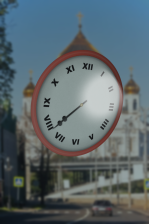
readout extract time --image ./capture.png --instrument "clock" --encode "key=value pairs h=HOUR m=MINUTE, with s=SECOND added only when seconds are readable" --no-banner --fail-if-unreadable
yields h=7 m=38
